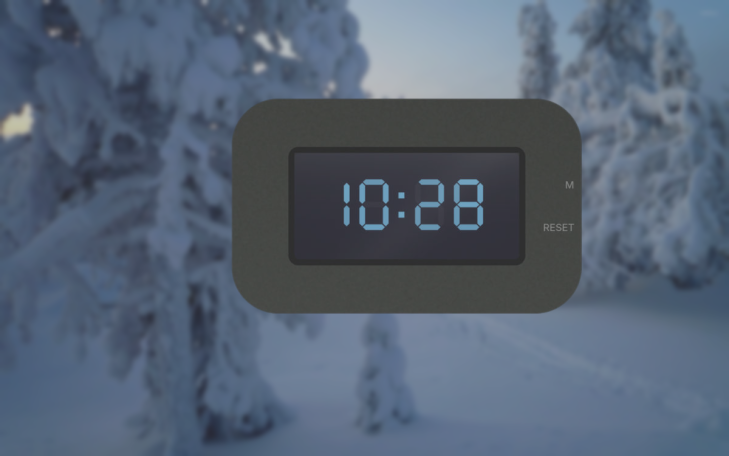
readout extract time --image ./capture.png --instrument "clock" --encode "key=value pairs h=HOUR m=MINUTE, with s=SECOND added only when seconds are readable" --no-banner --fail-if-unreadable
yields h=10 m=28
